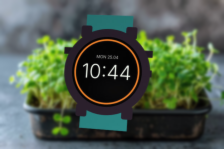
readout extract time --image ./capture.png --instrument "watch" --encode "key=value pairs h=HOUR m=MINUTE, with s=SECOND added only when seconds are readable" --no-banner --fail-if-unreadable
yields h=10 m=44
